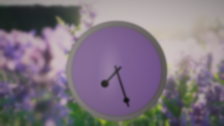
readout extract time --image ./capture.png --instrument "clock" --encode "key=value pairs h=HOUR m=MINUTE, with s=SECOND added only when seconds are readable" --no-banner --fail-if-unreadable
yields h=7 m=27
